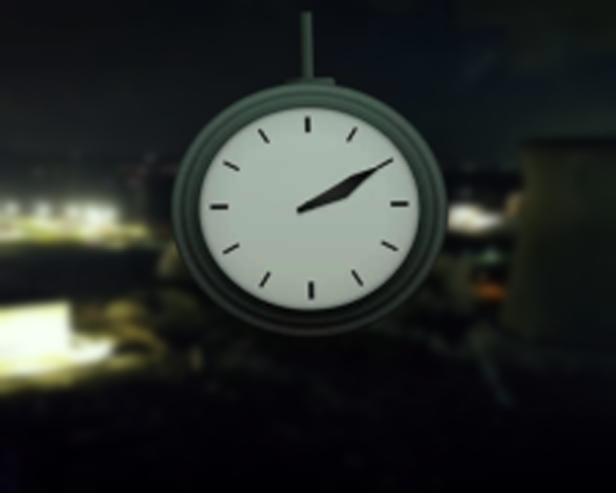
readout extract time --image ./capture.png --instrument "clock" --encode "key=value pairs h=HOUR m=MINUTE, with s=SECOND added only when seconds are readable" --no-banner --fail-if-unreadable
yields h=2 m=10
